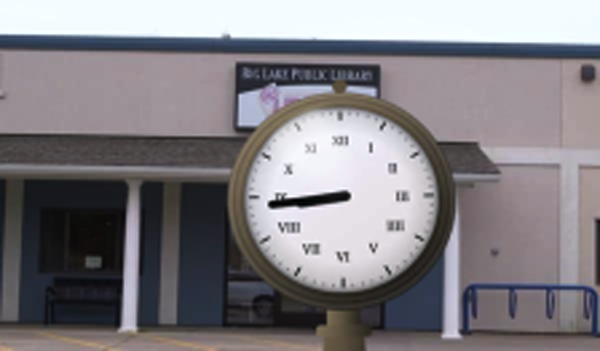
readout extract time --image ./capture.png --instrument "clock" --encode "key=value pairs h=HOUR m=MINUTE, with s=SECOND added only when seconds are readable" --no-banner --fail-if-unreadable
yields h=8 m=44
